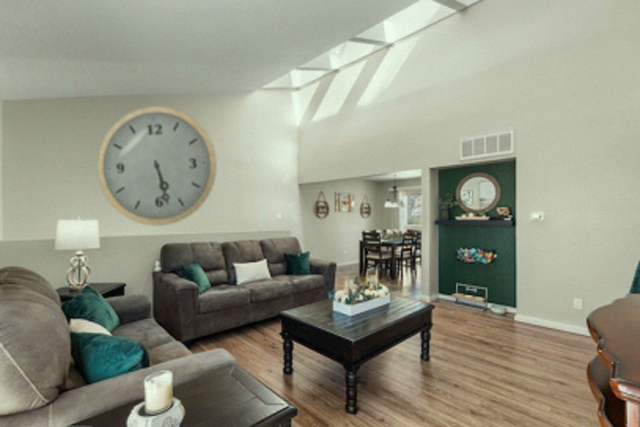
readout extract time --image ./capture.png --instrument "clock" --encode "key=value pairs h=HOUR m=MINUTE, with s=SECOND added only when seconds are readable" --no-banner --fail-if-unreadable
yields h=5 m=28
